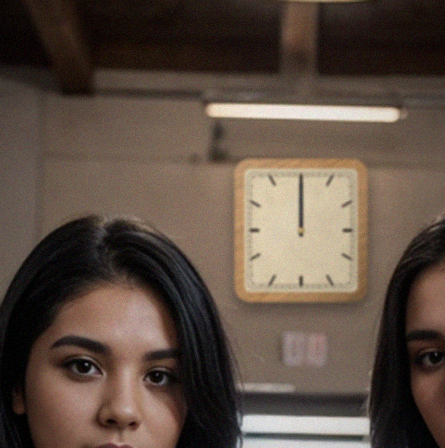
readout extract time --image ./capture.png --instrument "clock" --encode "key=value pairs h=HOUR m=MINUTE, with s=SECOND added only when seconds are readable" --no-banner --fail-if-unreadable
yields h=12 m=0
